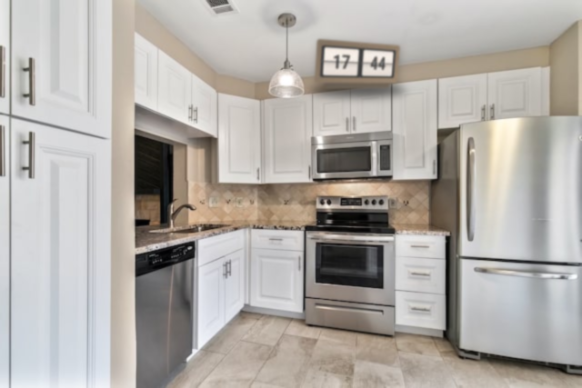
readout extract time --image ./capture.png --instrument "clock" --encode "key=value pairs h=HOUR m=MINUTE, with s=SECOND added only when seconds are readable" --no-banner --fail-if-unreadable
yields h=17 m=44
